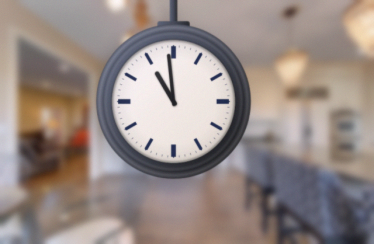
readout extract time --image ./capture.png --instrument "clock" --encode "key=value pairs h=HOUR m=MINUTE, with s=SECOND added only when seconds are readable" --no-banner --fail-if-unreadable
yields h=10 m=59
